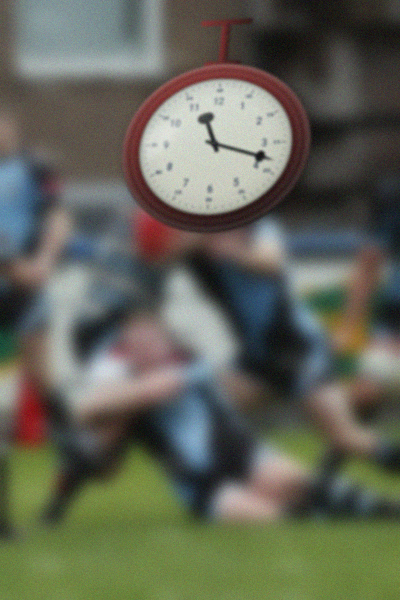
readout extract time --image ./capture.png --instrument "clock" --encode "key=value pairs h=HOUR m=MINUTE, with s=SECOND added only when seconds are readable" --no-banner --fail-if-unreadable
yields h=11 m=18
